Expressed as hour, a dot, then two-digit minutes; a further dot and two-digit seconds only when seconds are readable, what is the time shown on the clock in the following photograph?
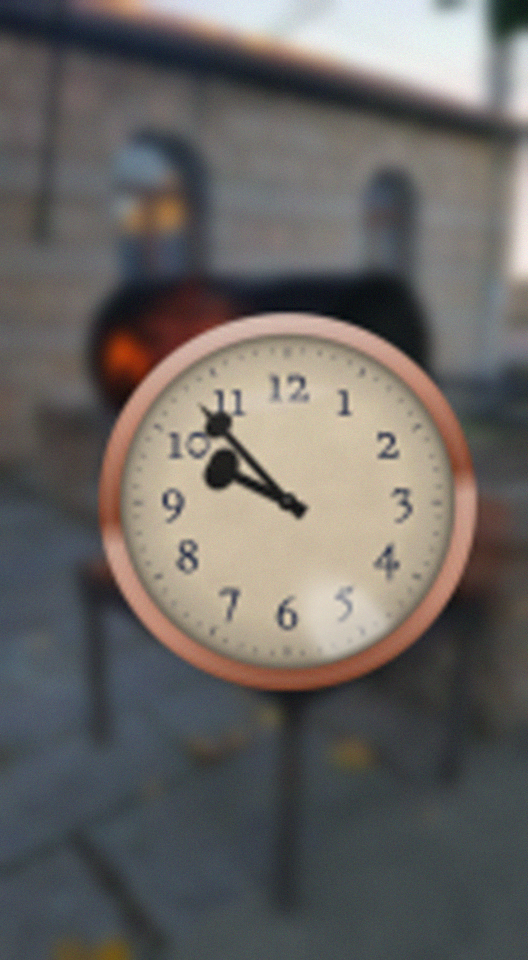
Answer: 9.53
